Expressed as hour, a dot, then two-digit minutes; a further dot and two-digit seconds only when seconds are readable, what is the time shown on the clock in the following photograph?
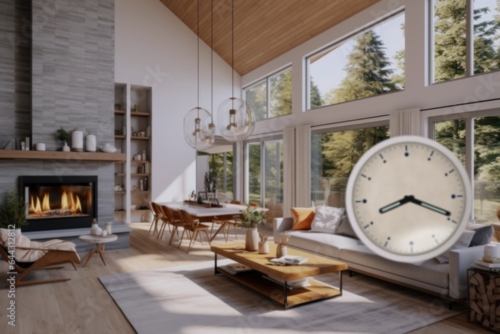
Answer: 8.19
